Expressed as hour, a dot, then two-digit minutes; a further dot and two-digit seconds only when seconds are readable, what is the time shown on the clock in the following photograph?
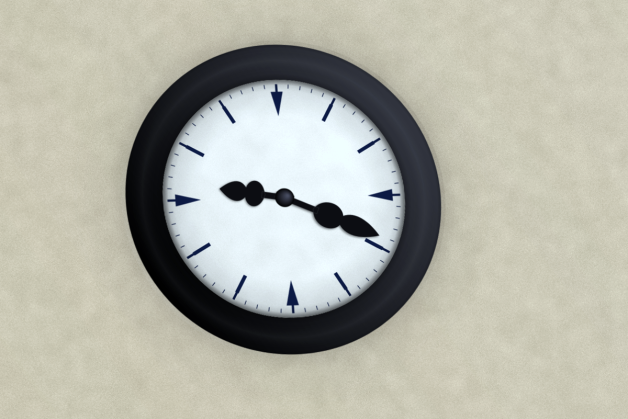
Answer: 9.19
